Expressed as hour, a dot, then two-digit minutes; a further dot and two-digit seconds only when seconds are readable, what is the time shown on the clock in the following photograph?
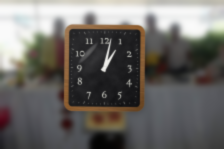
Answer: 1.02
